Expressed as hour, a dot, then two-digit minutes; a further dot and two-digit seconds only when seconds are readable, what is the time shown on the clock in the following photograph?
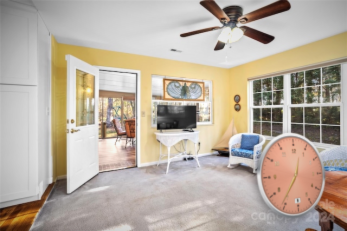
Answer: 12.36
